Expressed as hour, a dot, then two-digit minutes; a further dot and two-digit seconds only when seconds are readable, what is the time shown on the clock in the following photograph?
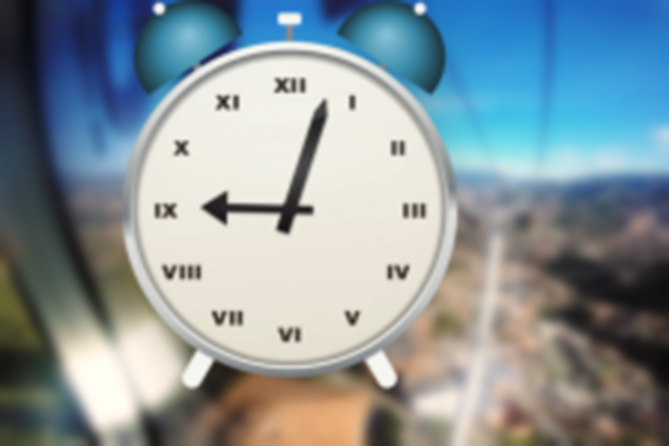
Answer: 9.03
